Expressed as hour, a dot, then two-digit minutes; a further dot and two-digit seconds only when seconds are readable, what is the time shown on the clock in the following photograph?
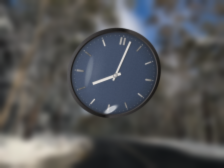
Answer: 8.02
